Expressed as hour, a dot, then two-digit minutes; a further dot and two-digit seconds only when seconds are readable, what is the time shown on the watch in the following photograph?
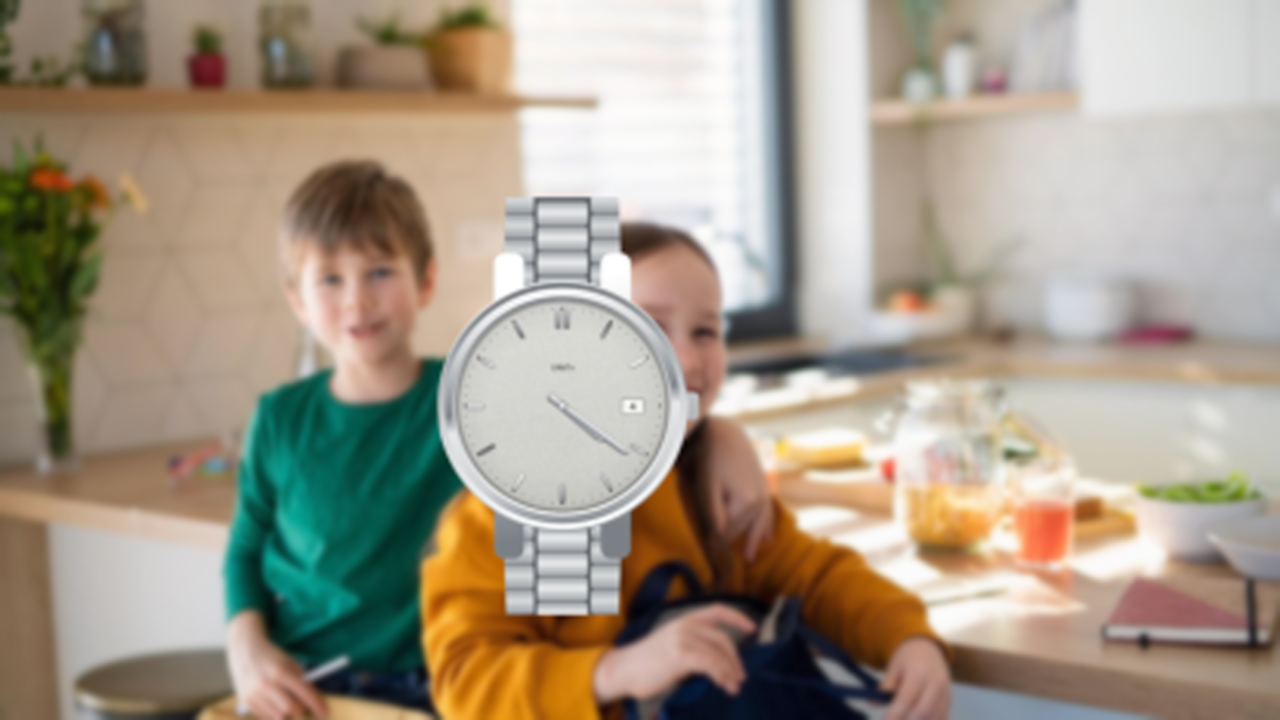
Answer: 4.21
